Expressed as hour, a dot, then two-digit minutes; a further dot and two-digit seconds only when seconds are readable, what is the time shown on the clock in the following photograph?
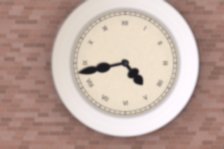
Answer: 4.43
